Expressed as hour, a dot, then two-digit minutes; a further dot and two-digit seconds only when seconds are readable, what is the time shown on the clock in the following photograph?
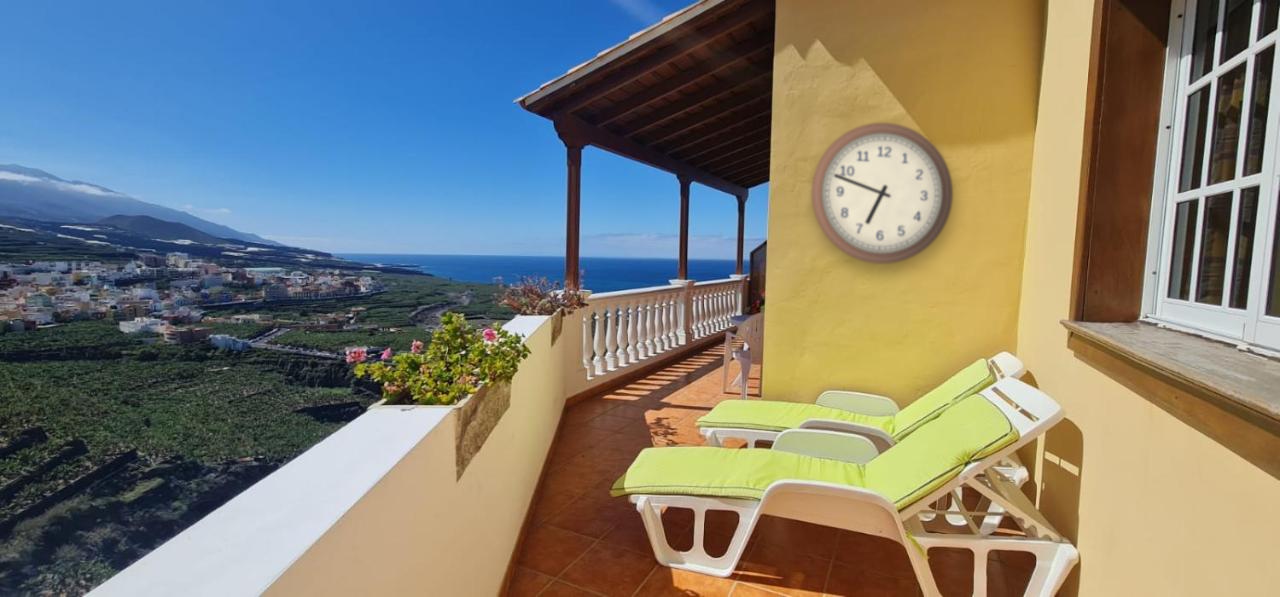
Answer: 6.48
